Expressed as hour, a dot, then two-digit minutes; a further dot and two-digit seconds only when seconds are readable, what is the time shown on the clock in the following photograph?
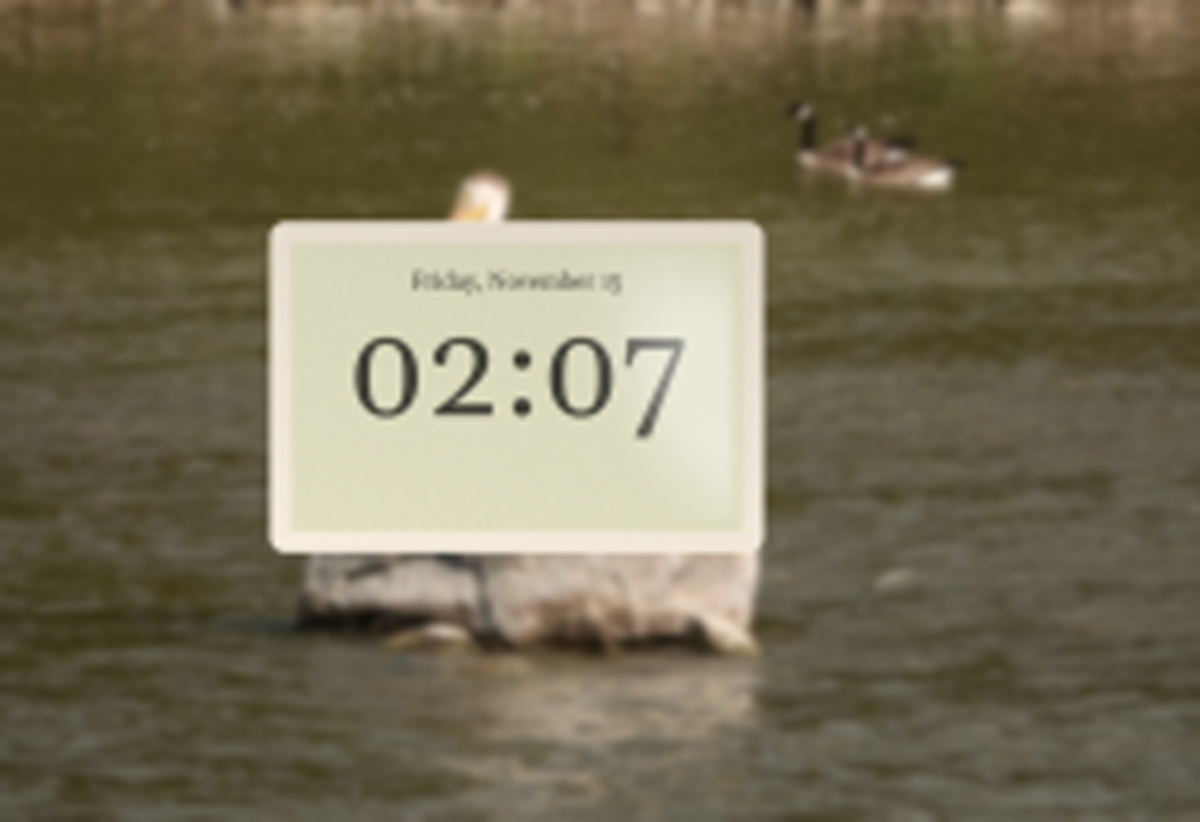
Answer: 2.07
